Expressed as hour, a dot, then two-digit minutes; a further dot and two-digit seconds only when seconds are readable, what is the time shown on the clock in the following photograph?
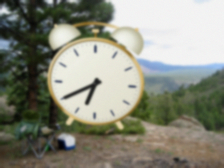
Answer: 6.40
